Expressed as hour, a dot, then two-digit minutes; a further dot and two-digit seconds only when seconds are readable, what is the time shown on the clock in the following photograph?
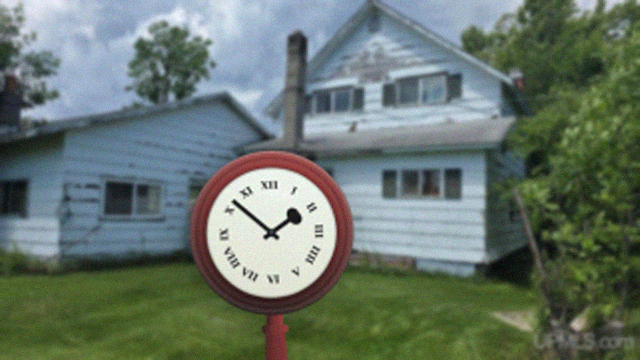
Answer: 1.52
